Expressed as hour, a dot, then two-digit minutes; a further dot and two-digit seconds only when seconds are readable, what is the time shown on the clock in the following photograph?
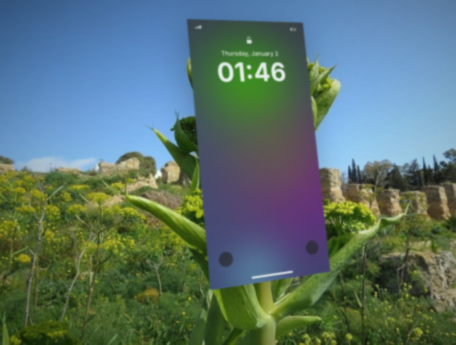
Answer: 1.46
